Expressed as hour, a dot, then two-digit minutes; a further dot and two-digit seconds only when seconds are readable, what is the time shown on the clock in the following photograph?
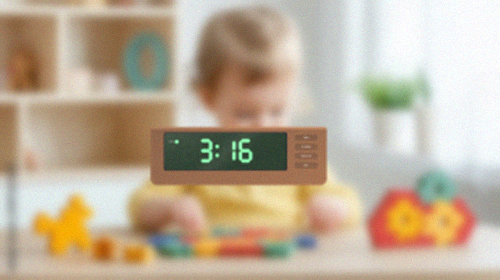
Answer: 3.16
